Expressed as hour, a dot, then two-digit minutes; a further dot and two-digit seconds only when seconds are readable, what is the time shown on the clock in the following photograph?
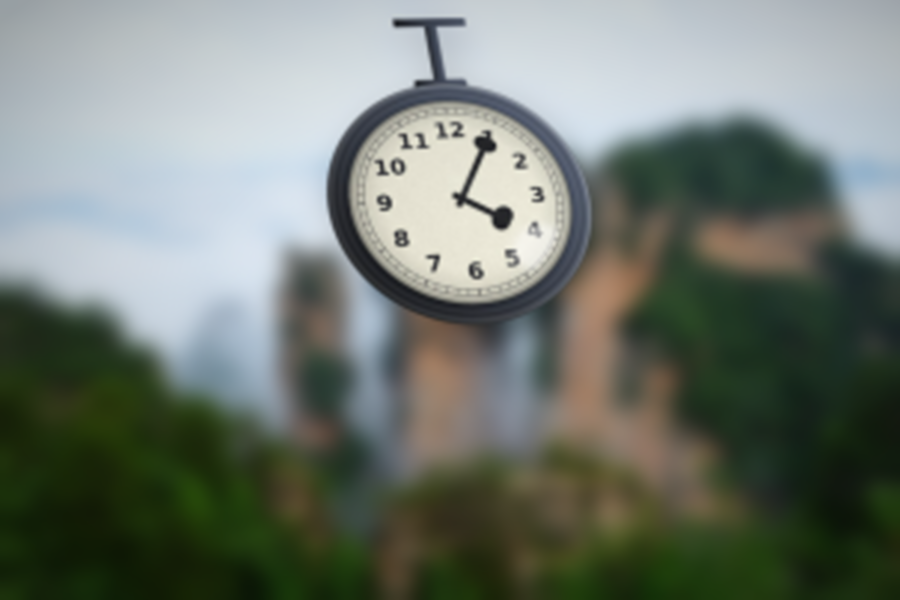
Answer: 4.05
